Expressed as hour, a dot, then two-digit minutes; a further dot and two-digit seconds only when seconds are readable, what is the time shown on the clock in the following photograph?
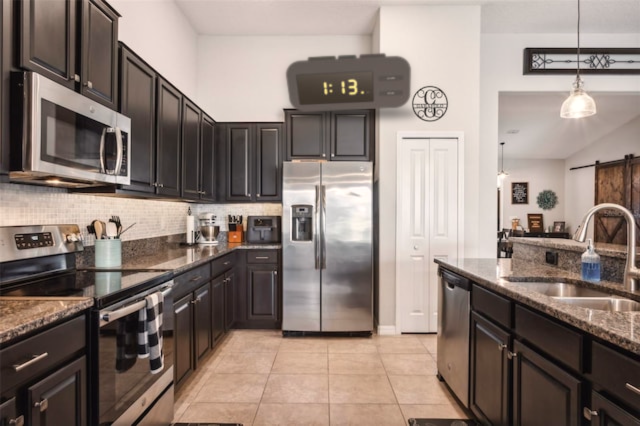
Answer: 1.13
